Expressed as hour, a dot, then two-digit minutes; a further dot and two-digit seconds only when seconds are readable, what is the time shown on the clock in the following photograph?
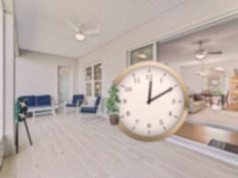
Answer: 12.10
